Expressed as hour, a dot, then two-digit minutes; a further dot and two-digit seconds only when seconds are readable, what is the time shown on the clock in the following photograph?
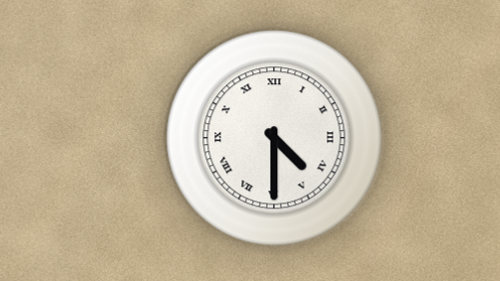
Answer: 4.30
